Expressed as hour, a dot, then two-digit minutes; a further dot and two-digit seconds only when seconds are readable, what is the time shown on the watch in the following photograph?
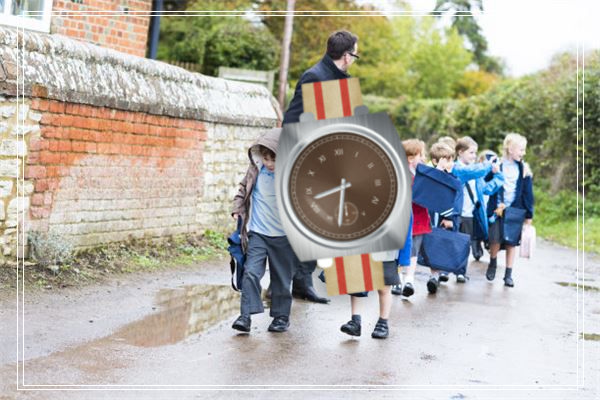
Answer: 8.32
